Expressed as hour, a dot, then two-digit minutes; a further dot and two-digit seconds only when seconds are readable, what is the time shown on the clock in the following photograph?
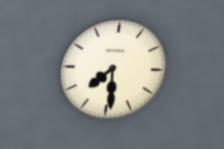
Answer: 7.29
